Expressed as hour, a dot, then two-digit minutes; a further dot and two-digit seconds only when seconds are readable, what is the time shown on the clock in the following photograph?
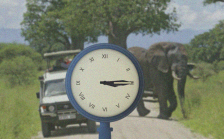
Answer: 3.15
